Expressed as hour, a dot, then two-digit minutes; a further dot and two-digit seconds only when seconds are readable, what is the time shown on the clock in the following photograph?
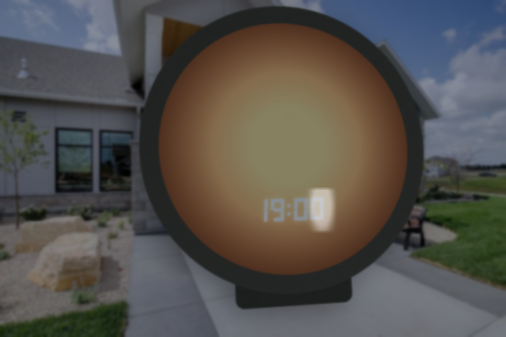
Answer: 19.00
